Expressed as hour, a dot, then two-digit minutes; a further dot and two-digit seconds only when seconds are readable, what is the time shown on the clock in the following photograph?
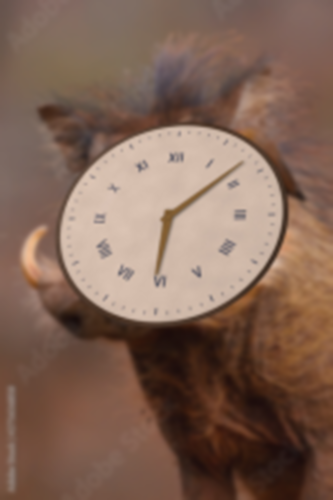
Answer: 6.08
